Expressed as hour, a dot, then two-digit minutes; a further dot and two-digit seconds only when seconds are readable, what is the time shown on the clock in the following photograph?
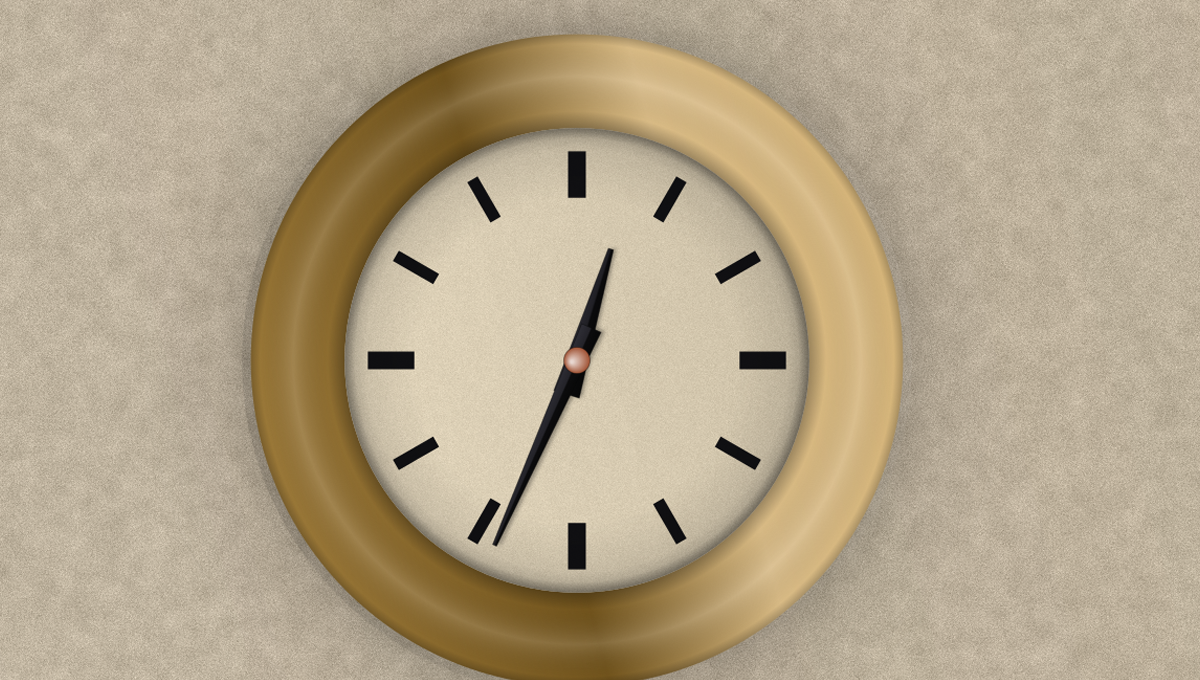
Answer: 12.34
